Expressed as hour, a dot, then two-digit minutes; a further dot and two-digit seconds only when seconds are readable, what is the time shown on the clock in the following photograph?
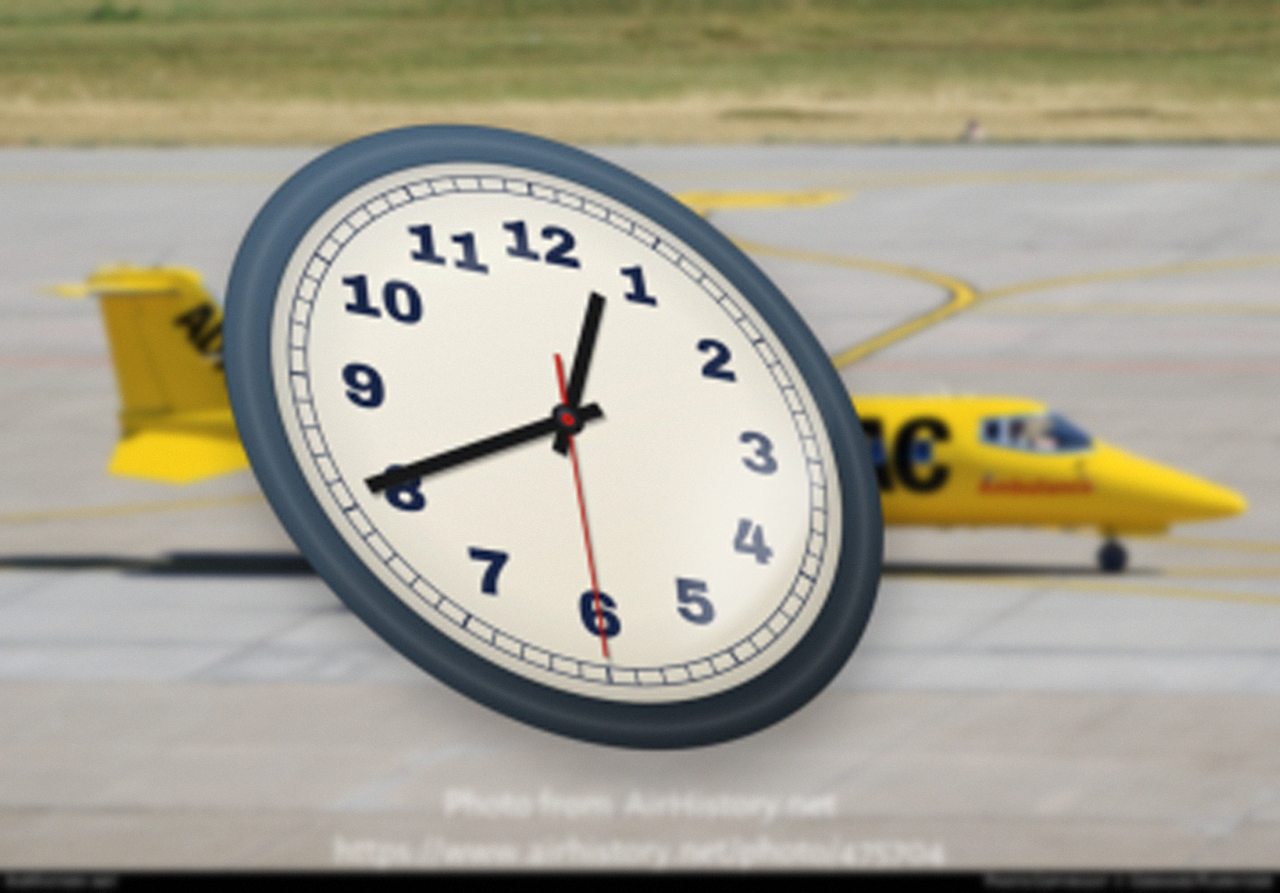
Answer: 12.40.30
